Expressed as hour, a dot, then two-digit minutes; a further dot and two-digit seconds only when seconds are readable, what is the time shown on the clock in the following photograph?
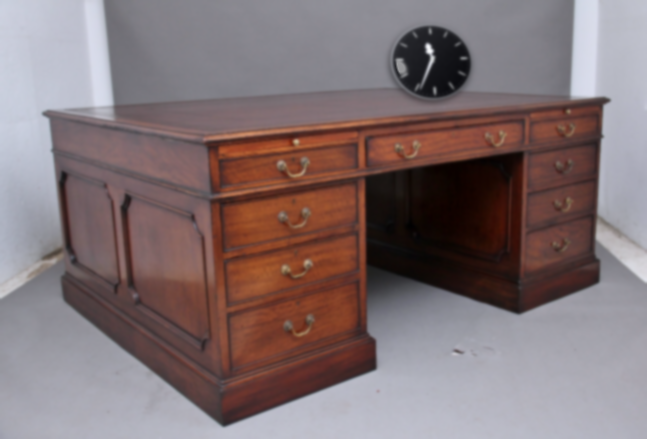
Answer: 11.34
